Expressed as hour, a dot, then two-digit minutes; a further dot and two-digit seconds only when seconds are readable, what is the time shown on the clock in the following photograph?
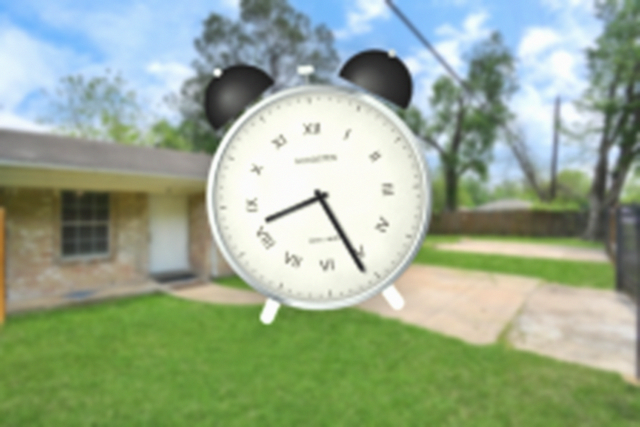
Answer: 8.26
